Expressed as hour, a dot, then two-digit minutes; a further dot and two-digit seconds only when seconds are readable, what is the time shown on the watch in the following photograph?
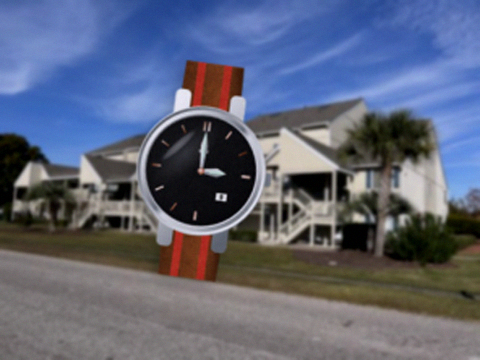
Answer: 3.00
